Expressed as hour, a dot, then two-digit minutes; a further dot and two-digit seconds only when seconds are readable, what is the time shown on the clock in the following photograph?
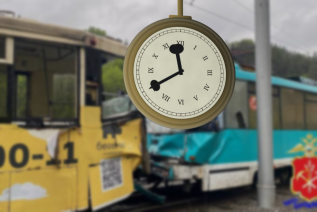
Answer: 11.40
